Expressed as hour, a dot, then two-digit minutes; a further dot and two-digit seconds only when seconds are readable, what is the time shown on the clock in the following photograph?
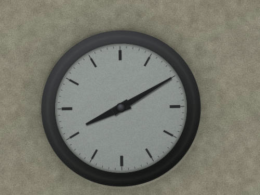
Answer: 8.10
